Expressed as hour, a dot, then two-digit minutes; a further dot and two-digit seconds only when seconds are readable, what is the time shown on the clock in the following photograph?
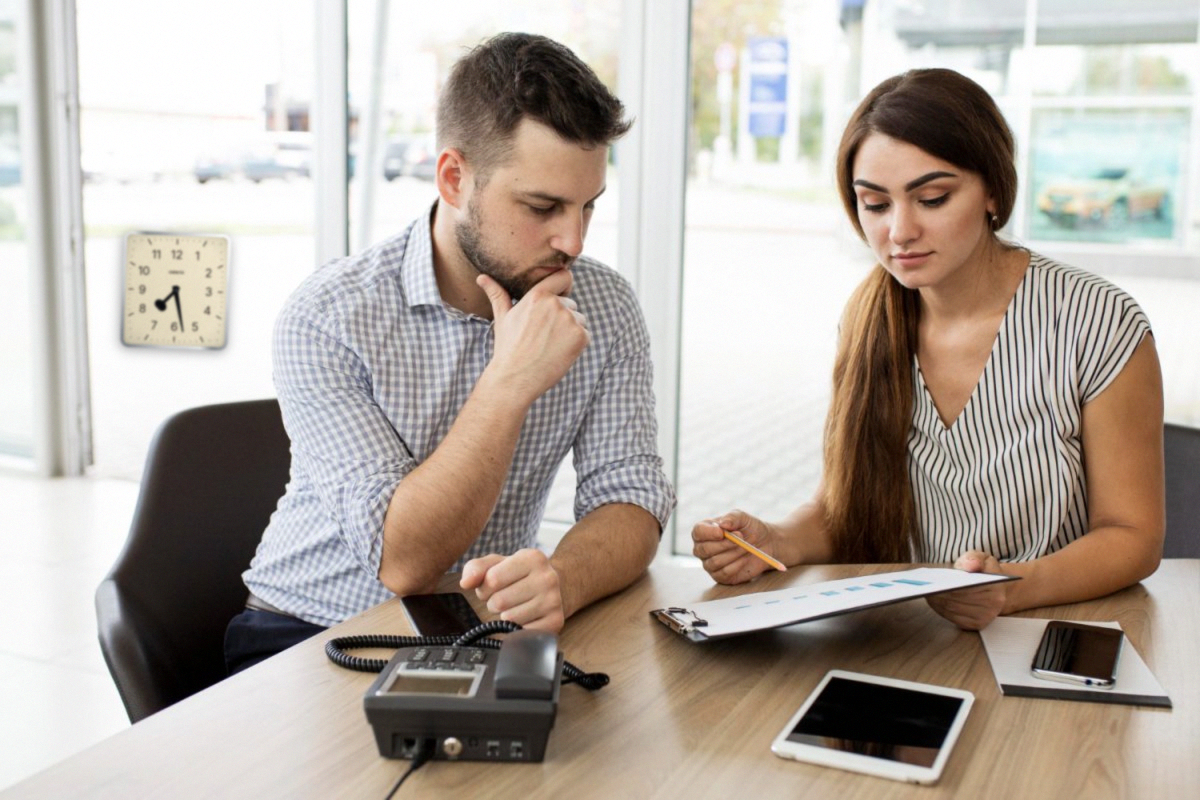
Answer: 7.28
